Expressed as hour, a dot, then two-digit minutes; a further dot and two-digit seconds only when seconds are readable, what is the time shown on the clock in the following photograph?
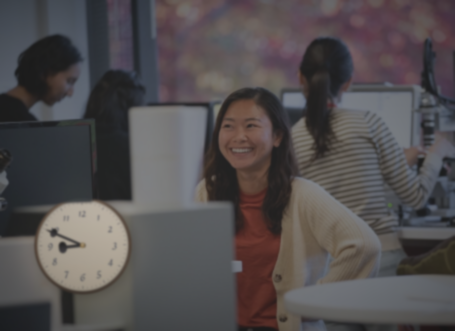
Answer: 8.49
